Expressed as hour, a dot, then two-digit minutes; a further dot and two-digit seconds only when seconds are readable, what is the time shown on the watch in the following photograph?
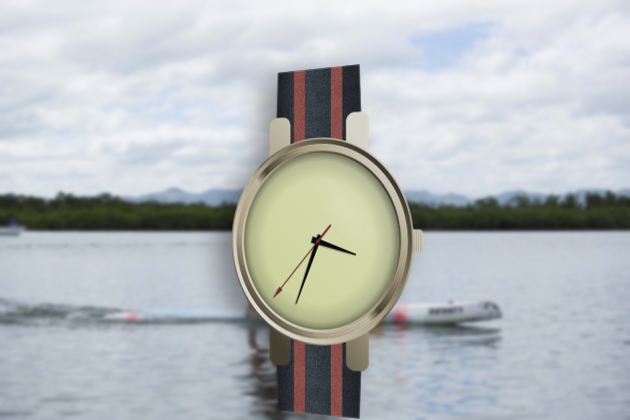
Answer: 3.33.37
